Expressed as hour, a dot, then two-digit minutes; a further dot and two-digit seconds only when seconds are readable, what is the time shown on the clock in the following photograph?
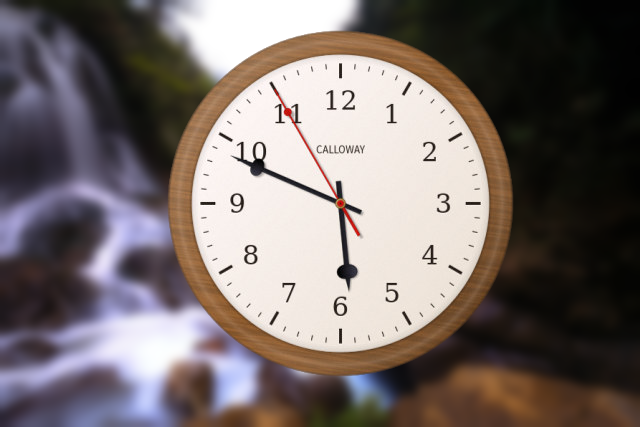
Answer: 5.48.55
